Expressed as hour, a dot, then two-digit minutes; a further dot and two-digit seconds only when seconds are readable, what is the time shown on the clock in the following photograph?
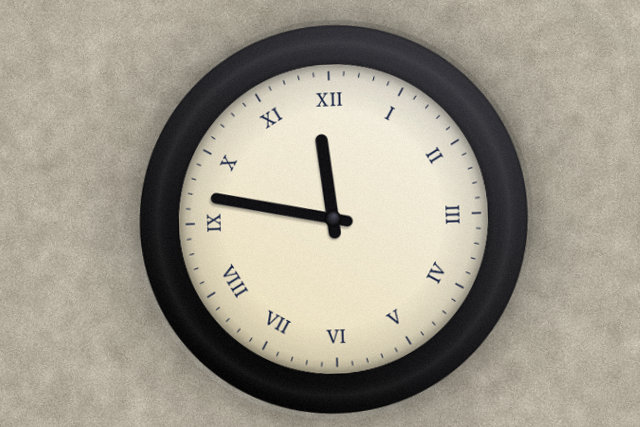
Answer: 11.47
